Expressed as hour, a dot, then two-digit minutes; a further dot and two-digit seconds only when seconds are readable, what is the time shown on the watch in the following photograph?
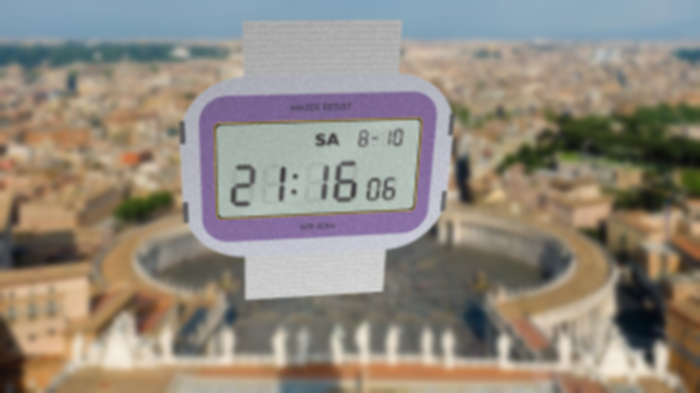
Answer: 21.16.06
